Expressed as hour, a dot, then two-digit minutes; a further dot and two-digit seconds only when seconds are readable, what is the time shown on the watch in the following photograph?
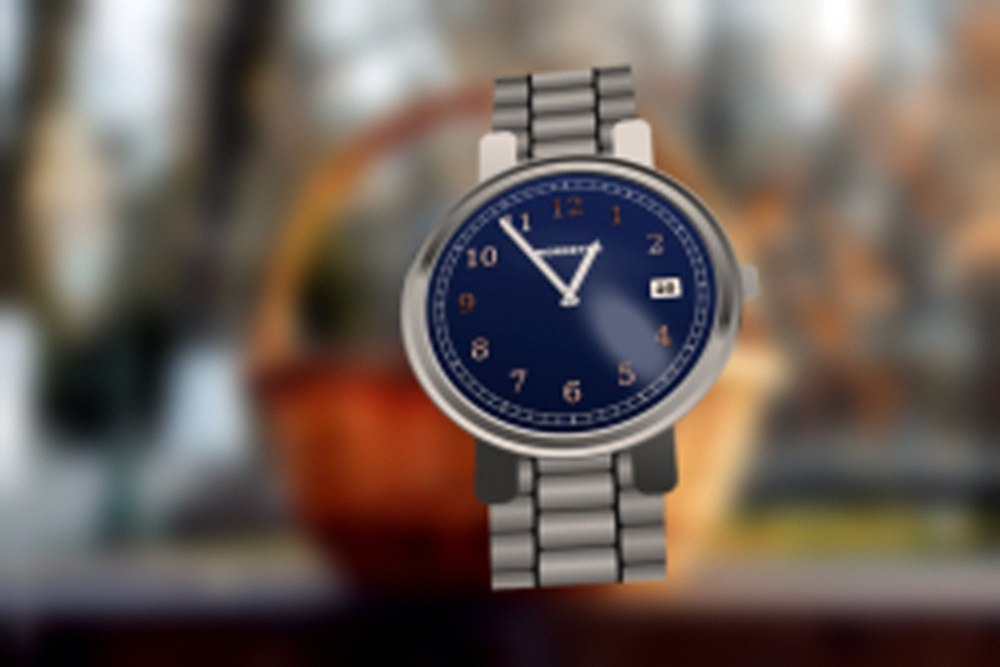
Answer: 12.54
